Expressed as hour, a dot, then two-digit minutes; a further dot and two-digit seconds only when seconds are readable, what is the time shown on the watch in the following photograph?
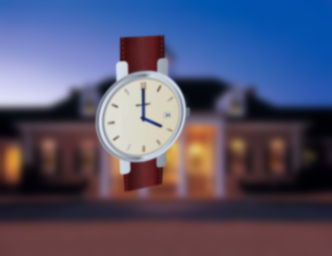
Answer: 4.00
